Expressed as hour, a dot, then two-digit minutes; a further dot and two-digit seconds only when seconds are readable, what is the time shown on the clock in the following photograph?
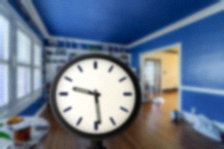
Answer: 9.29
